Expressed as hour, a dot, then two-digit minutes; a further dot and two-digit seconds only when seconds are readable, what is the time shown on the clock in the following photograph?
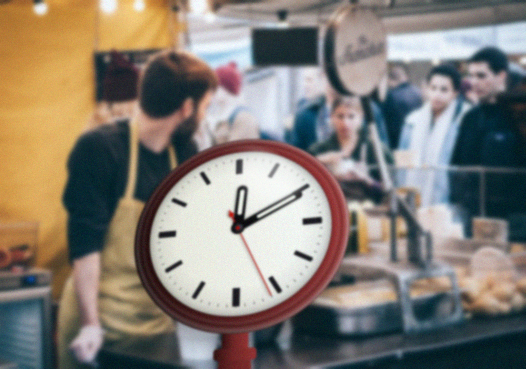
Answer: 12.10.26
